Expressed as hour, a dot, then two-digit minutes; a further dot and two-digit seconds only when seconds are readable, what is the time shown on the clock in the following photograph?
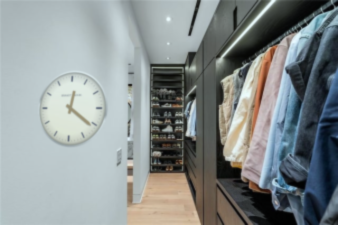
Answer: 12.21
